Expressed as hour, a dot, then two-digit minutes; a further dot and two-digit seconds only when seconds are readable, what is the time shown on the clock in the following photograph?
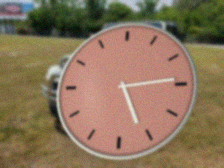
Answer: 5.14
